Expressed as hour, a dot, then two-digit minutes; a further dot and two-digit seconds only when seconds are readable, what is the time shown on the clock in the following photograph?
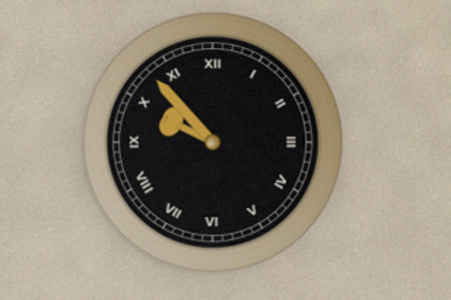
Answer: 9.53
